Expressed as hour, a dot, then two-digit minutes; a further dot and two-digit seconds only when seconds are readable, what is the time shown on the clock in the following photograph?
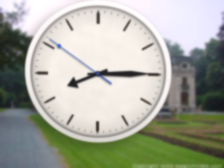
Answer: 8.14.51
